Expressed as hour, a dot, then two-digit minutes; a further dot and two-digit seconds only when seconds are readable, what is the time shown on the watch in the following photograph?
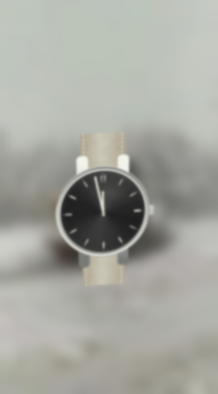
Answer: 11.58
